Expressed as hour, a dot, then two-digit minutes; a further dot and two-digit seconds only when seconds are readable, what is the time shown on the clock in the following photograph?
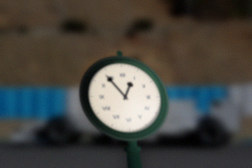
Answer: 12.54
